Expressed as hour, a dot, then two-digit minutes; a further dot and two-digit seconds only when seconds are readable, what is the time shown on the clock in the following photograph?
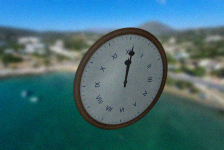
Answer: 12.01
